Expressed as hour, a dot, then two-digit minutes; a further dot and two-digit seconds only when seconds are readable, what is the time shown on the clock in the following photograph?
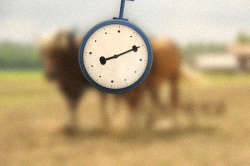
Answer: 8.10
